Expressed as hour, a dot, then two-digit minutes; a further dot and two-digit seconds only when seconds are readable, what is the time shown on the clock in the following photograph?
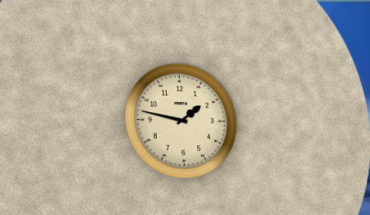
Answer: 1.47
